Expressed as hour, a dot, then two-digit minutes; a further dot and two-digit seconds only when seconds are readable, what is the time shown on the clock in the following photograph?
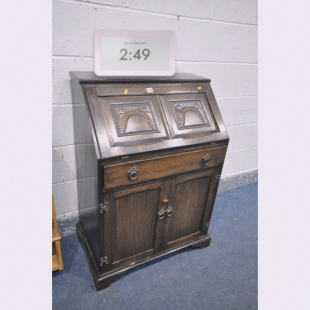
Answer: 2.49
